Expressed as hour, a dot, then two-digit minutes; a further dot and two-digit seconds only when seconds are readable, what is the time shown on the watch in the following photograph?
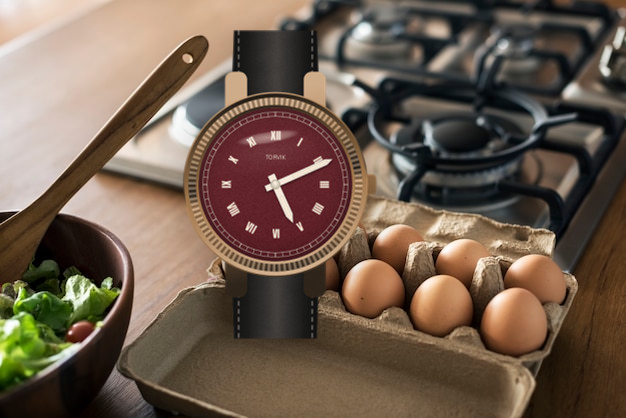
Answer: 5.11
